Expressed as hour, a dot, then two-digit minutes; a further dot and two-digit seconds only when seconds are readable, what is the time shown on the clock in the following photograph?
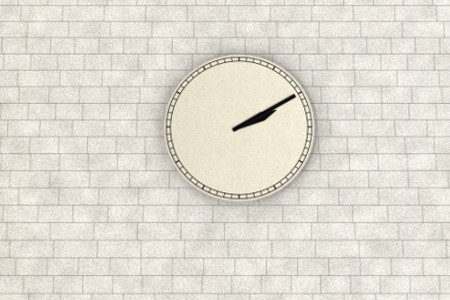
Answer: 2.10
